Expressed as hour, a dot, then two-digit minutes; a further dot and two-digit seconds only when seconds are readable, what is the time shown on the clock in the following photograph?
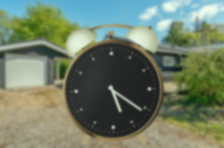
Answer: 5.21
